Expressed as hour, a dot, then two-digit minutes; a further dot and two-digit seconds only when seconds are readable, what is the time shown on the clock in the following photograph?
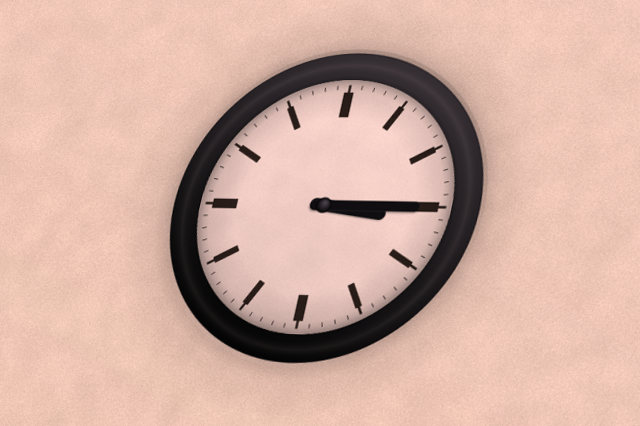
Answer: 3.15
